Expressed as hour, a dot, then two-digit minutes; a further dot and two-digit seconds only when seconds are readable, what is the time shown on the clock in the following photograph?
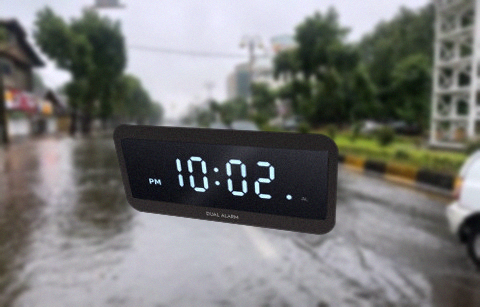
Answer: 10.02
